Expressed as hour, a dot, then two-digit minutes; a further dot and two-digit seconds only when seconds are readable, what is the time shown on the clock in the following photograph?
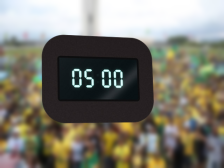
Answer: 5.00
